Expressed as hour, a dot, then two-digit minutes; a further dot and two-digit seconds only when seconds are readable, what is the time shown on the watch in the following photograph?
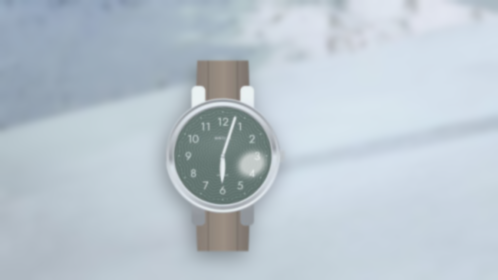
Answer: 6.03
